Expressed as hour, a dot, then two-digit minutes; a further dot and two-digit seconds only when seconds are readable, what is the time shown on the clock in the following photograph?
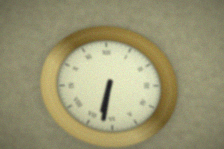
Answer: 6.32
